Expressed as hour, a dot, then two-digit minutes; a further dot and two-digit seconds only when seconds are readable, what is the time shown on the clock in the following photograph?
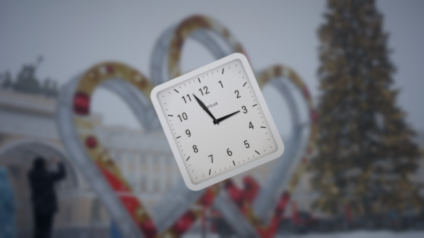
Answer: 2.57
